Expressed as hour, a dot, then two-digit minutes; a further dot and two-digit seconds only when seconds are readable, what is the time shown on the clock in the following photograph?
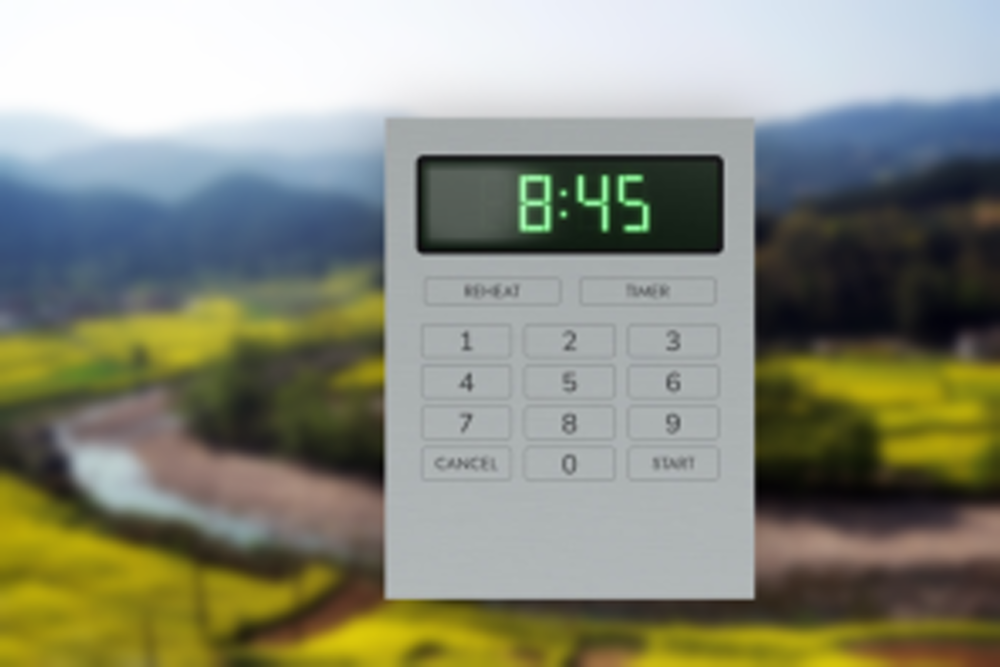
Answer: 8.45
